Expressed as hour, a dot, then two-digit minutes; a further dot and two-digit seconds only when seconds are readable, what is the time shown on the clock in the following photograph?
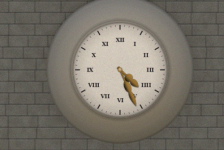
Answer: 4.26
